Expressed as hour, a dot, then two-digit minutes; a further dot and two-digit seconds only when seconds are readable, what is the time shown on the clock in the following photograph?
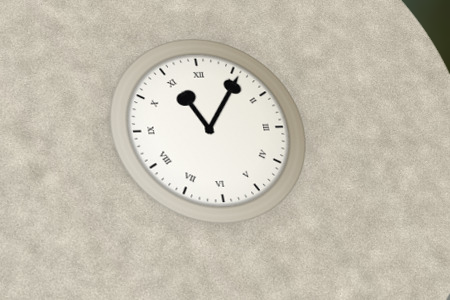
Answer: 11.06
